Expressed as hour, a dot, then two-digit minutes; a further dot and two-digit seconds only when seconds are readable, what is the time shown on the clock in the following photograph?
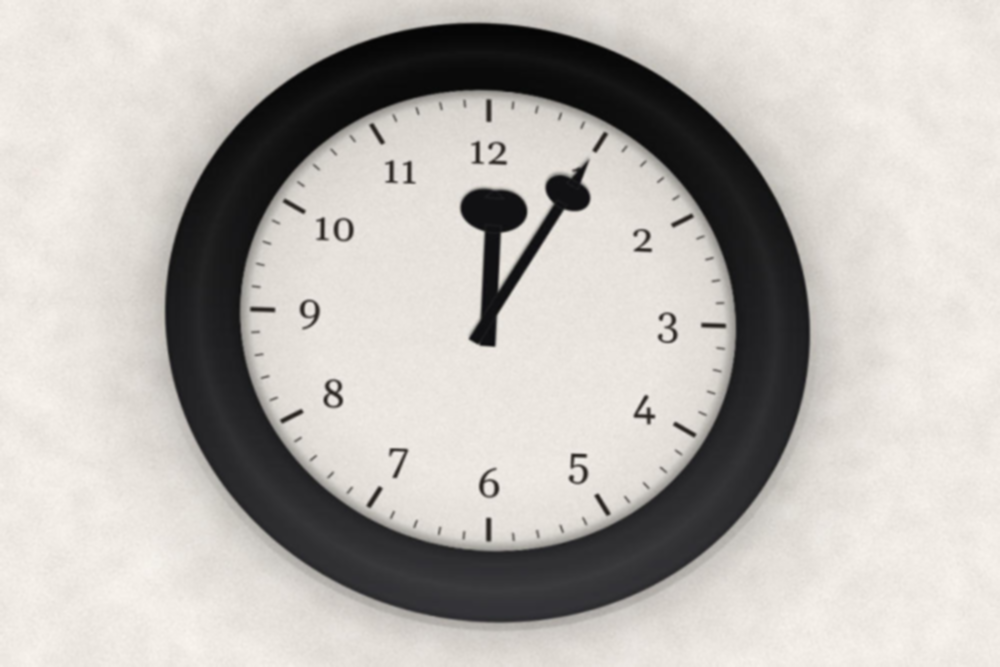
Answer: 12.05
